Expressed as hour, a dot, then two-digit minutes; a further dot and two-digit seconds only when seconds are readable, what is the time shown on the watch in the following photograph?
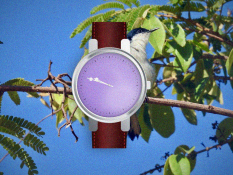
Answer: 9.48
